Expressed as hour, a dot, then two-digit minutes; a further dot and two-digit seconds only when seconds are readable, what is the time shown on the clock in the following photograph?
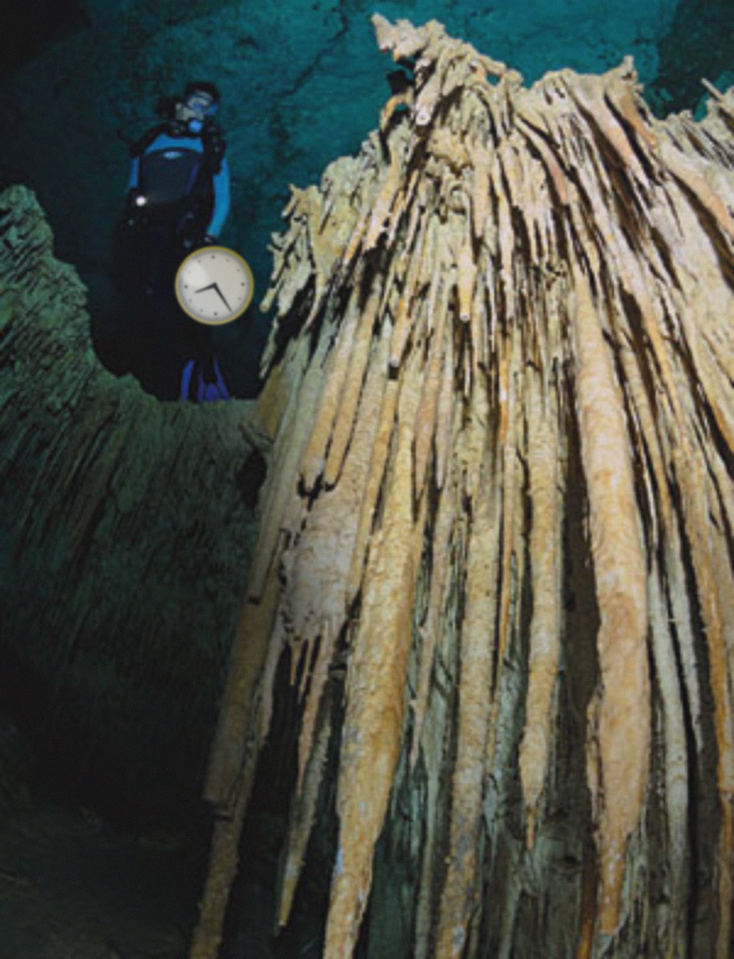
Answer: 8.25
